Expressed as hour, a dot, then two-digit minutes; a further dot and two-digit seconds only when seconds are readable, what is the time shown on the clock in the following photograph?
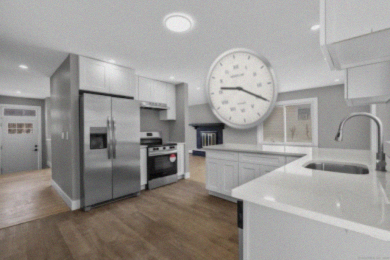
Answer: 9.20
